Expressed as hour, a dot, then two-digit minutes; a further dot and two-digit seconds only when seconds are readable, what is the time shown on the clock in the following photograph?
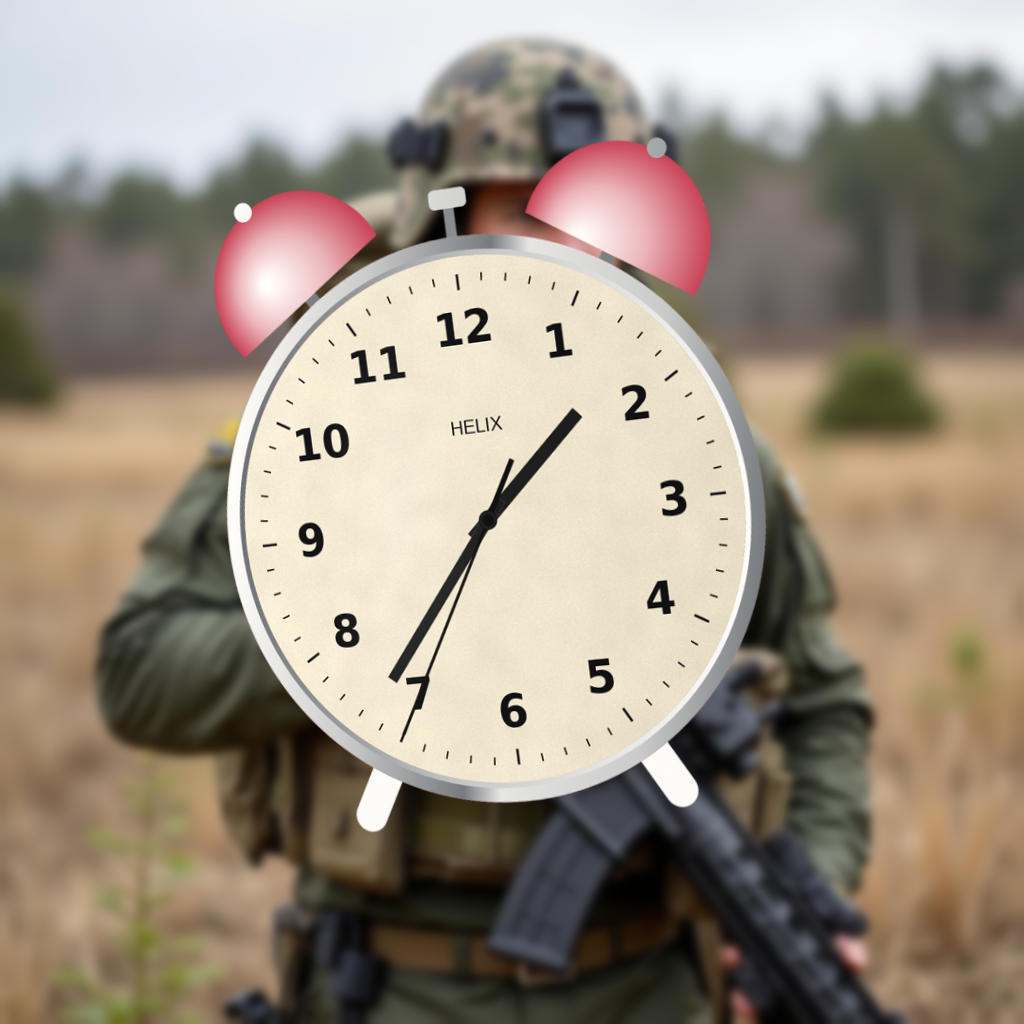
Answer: 1.36.35
